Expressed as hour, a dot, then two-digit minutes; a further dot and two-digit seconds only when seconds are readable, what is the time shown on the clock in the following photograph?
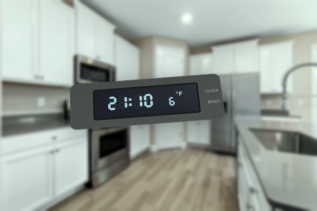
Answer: 21.10
